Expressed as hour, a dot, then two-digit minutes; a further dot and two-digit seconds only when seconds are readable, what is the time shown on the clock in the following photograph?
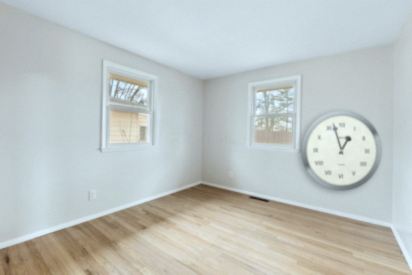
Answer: 12.57
